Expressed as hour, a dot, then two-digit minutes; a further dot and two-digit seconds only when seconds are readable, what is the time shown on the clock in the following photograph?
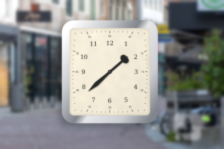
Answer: 1.38
